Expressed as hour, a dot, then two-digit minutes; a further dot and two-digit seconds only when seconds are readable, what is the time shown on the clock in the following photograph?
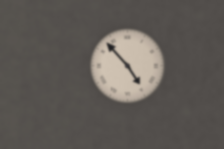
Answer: 4.53
